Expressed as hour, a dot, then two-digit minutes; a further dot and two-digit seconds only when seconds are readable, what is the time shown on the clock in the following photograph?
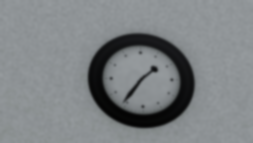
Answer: 1.36
